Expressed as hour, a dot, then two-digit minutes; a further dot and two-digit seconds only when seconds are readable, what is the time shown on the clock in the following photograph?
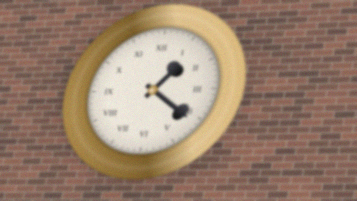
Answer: 1.21
